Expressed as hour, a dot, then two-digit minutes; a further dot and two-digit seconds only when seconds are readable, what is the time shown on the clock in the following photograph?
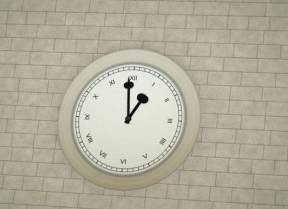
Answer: 12.59
